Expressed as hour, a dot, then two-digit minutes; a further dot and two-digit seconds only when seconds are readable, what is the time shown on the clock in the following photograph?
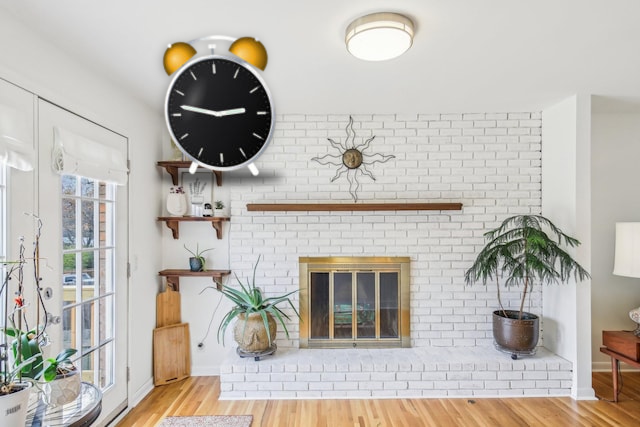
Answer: 2.47
